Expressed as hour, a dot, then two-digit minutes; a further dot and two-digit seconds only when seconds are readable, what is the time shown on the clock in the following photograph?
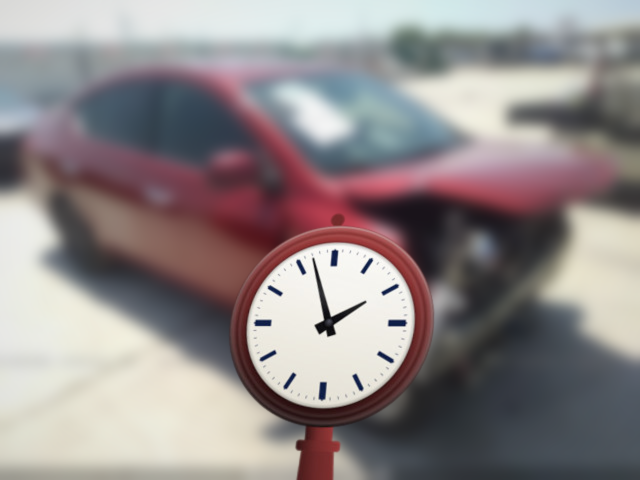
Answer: 1.57
